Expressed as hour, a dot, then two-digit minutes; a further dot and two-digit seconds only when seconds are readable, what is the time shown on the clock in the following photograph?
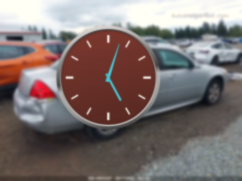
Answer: 5.03
